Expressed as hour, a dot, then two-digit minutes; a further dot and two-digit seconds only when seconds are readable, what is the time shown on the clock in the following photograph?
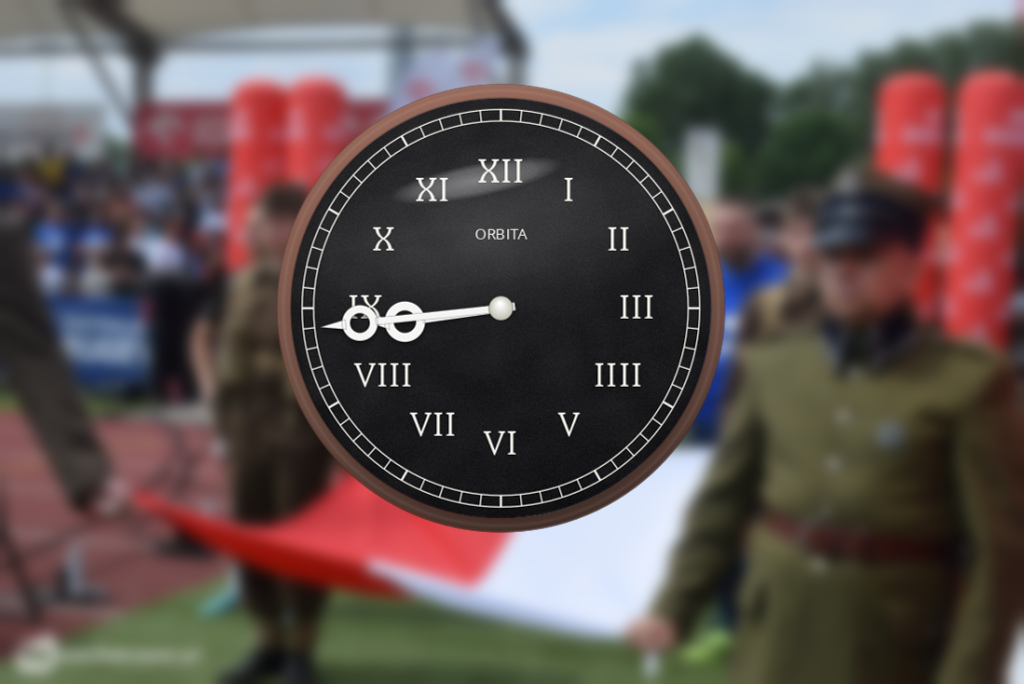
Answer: 8.44
